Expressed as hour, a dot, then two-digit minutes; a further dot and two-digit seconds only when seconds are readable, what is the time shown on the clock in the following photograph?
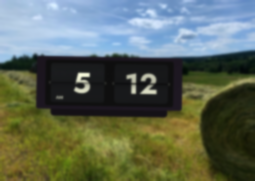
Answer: 5.12
